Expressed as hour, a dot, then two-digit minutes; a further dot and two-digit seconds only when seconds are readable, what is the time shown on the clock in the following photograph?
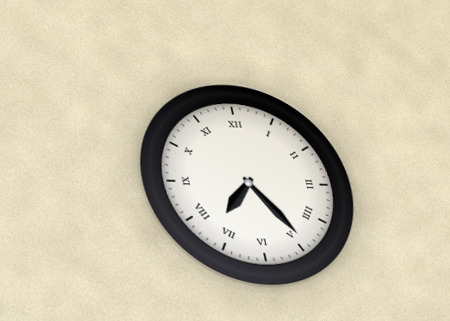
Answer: 7.24
